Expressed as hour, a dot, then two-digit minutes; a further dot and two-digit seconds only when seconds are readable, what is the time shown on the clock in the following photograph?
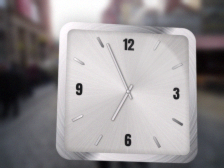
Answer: 6.56
